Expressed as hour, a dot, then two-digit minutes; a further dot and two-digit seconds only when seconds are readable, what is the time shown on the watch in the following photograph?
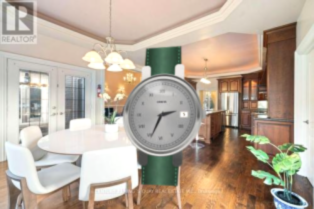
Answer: 2.34
